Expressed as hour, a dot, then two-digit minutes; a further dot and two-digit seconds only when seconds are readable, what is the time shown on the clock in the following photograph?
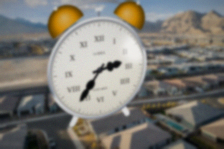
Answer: 2.36
